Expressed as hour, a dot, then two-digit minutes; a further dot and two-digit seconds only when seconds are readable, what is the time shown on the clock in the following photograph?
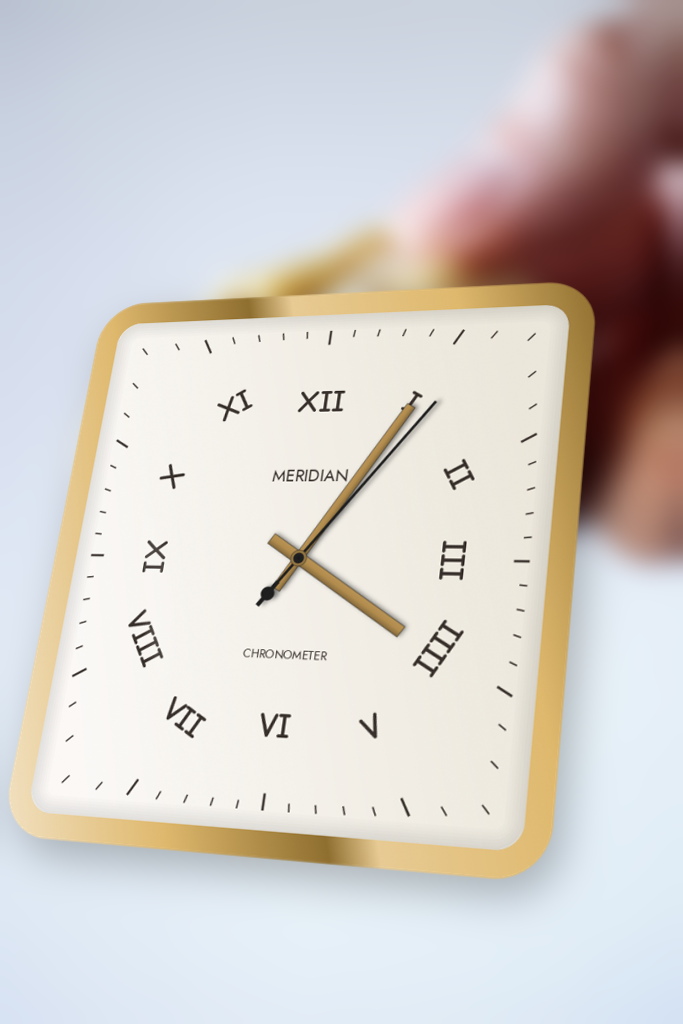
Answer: 4.05.06
